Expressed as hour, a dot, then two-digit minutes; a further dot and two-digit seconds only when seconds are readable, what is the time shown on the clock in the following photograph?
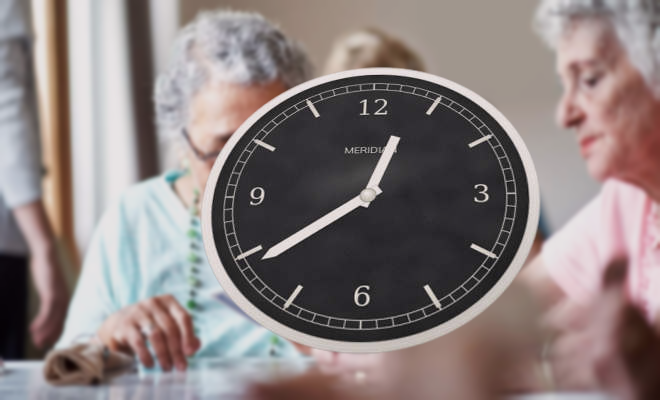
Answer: 12.39
